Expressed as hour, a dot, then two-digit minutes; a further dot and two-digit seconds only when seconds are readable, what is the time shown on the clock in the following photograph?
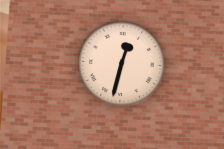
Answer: 12.32
